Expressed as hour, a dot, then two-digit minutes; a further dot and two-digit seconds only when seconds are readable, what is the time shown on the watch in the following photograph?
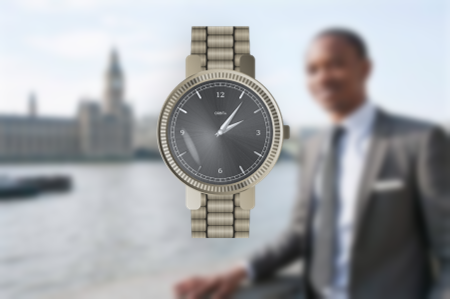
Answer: 2.06
